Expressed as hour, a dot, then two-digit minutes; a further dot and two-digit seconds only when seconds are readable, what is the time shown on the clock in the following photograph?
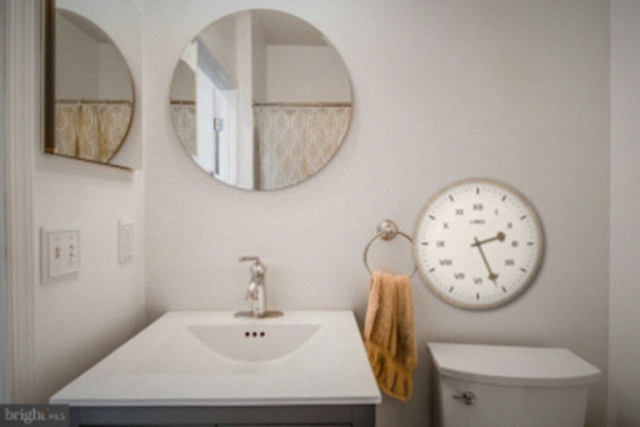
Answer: 2.26
